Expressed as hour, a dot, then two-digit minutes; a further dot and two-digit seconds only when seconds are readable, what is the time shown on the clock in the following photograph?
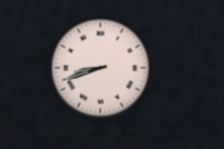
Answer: 8.42
